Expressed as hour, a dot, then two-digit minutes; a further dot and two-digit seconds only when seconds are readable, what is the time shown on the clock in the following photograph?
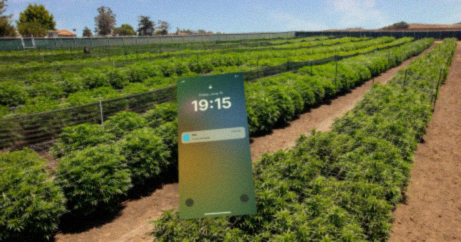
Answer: 19.15
